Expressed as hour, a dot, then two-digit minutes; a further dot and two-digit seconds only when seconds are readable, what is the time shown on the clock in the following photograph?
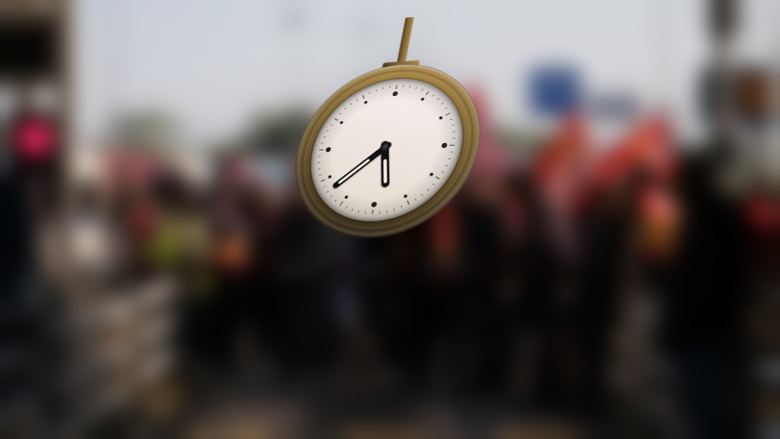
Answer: 5.38
